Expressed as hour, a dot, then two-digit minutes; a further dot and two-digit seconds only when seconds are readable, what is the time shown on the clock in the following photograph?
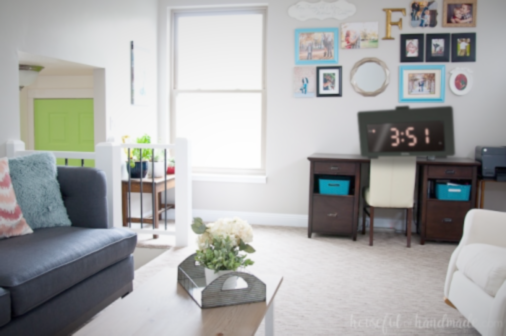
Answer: 3.51
